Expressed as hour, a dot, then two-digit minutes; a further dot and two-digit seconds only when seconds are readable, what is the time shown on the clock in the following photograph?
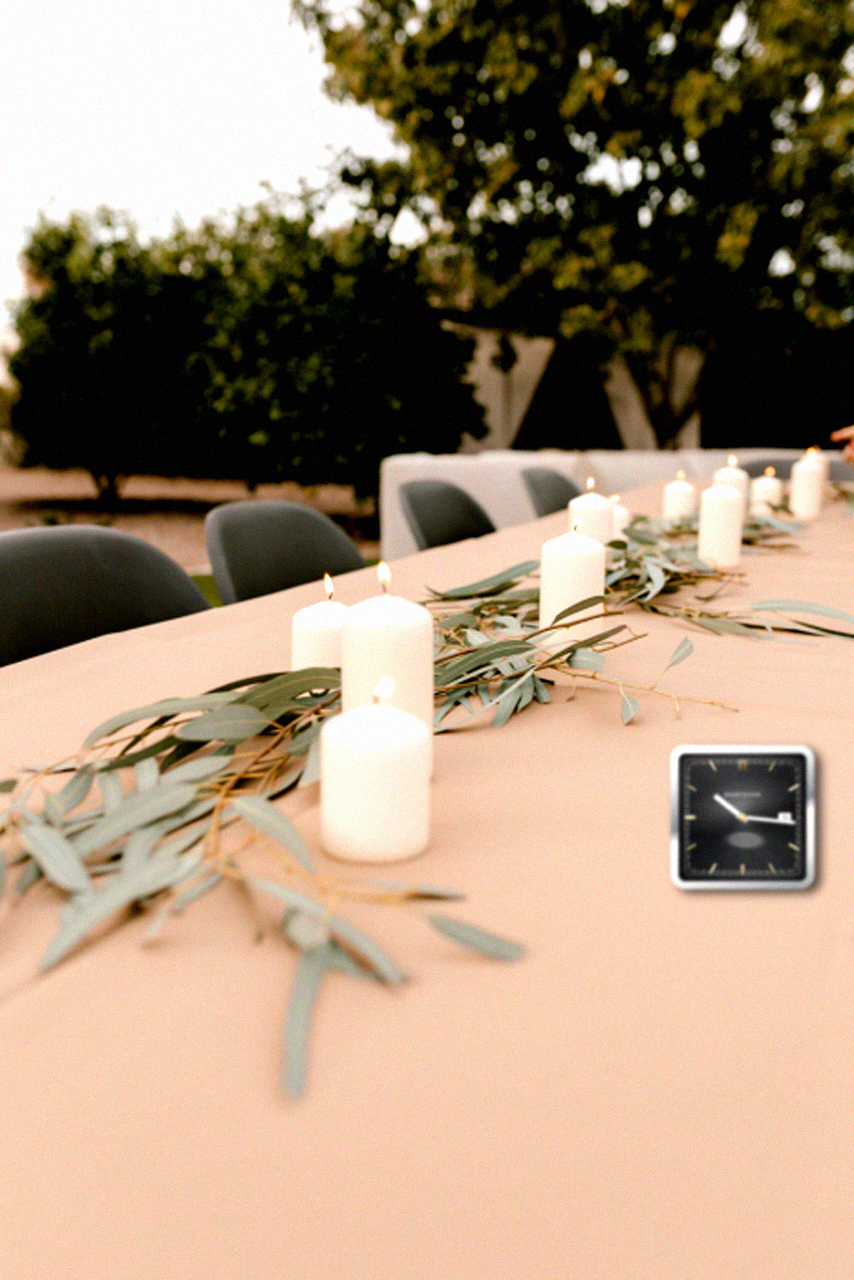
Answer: 10.16
